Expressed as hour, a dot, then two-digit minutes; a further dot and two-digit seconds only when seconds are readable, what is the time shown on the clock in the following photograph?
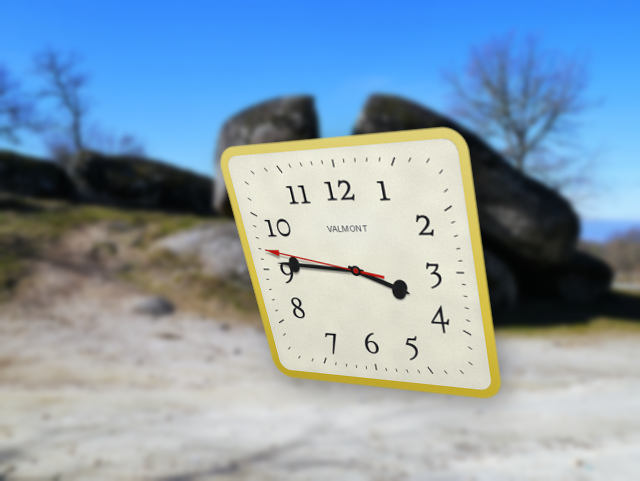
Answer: 3.45.47
